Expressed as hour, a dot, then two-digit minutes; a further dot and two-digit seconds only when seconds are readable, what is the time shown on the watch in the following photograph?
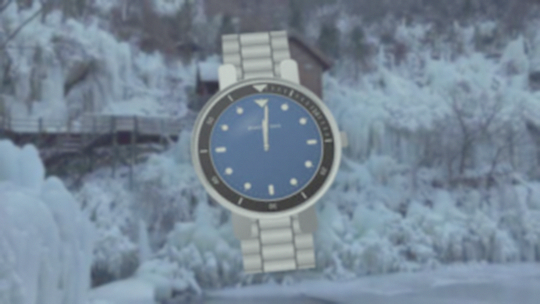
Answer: 12.01
